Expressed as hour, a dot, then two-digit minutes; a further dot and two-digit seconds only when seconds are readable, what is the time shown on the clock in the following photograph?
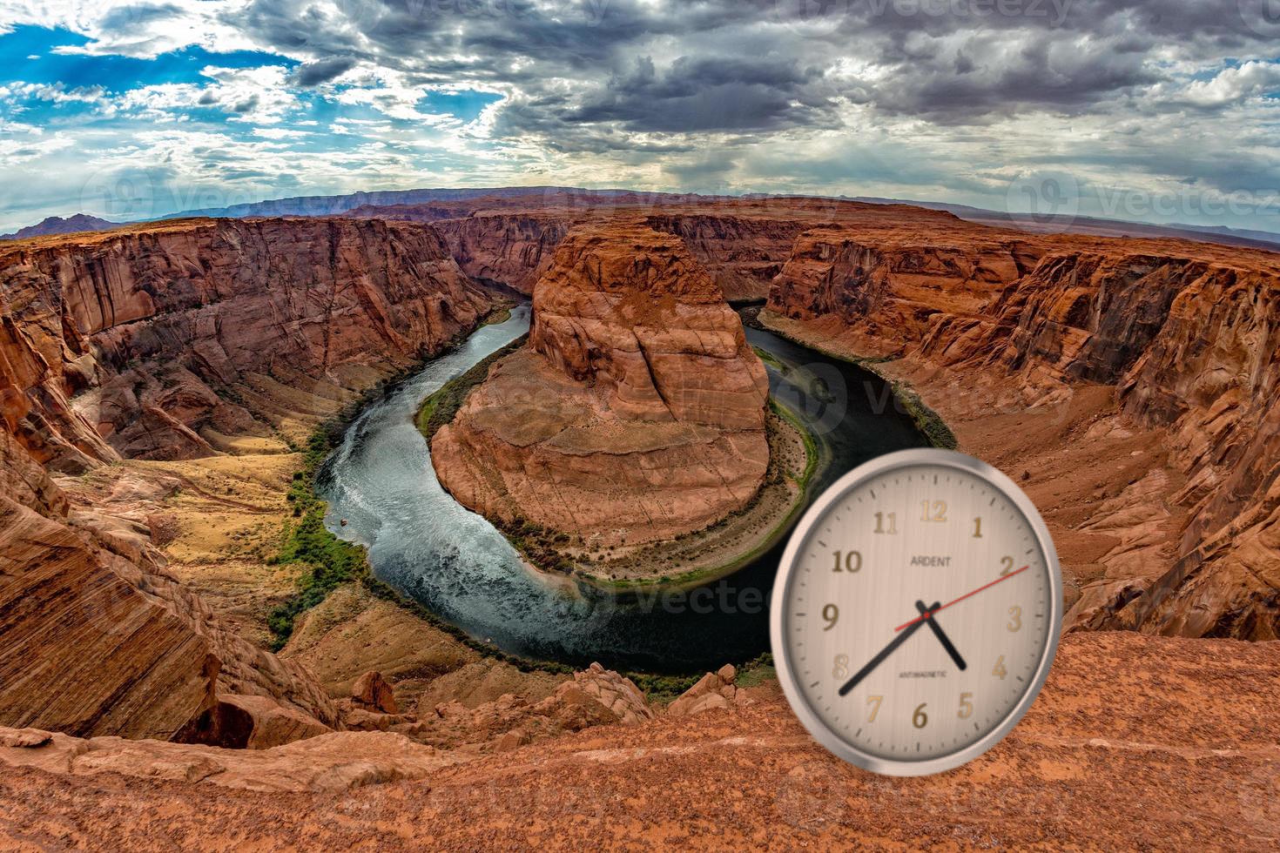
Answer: 4.38.11
